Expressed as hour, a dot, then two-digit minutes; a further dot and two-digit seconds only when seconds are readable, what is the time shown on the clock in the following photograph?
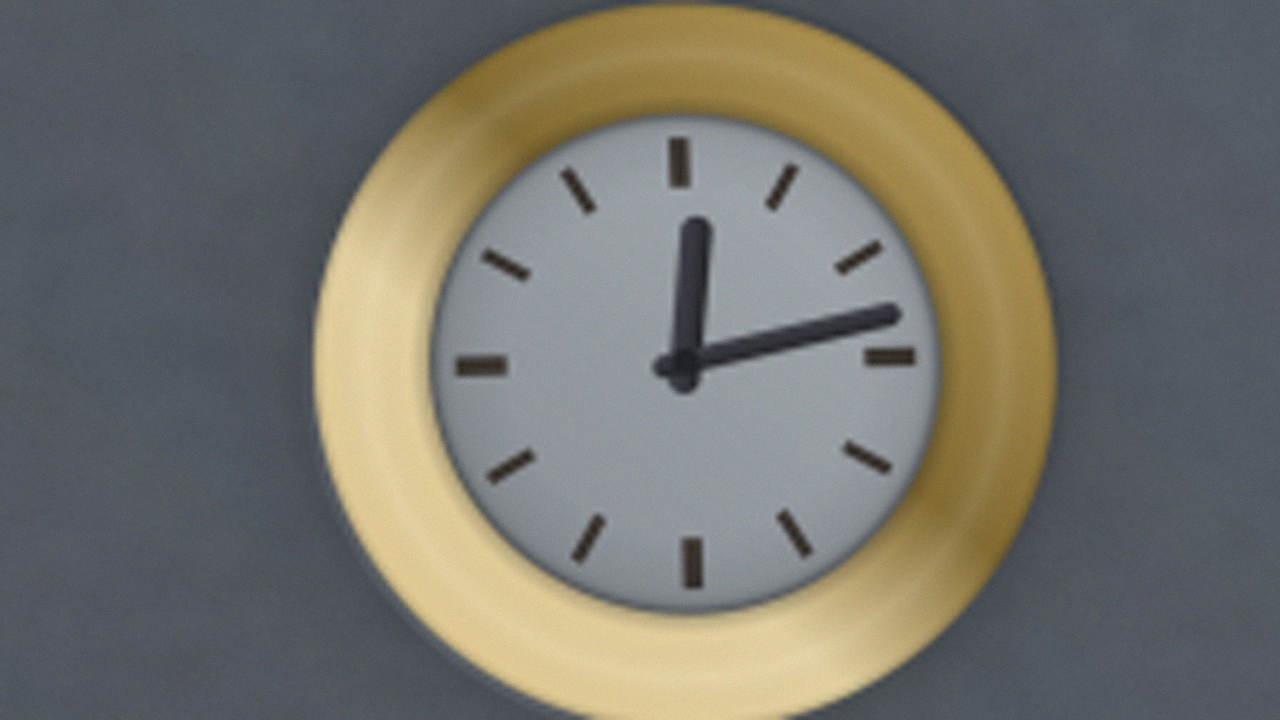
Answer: 12.13
